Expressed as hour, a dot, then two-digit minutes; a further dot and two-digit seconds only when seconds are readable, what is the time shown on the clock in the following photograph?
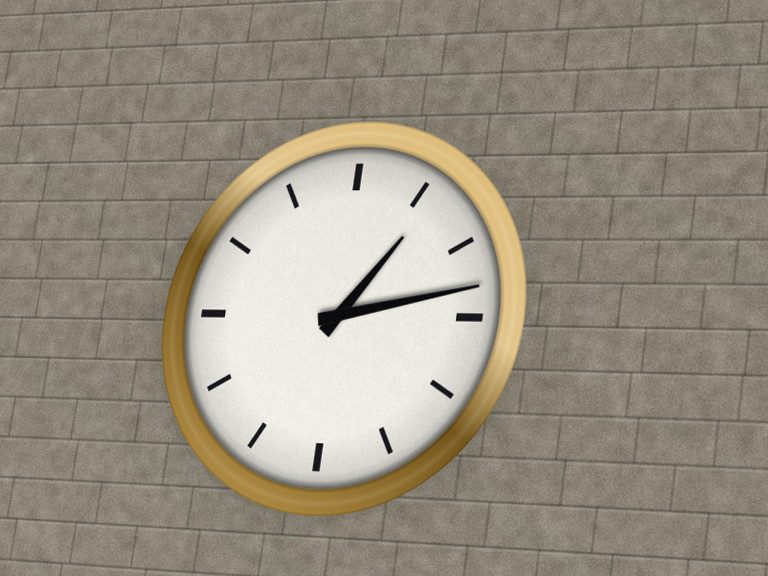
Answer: 1.13
